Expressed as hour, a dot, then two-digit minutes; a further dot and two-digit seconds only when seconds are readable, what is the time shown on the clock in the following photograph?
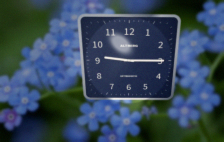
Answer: 9.15
